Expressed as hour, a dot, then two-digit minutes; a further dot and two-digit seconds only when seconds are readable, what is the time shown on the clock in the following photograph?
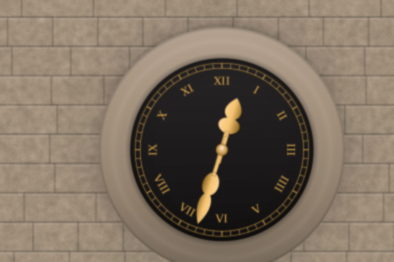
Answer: 12.33
